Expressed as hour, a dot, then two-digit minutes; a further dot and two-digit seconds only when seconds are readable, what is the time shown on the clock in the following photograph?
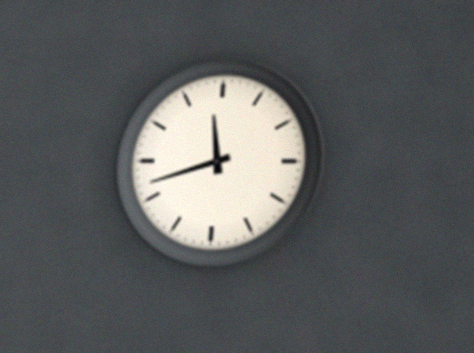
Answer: 11.42
